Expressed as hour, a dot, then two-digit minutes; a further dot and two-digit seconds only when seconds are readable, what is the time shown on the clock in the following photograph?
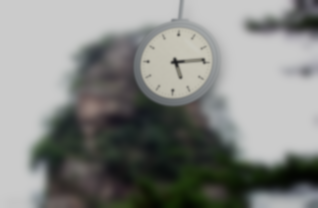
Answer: 5.14
